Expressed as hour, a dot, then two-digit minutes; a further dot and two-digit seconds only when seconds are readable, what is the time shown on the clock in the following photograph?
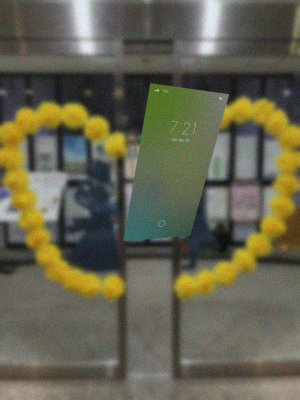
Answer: 7.21
